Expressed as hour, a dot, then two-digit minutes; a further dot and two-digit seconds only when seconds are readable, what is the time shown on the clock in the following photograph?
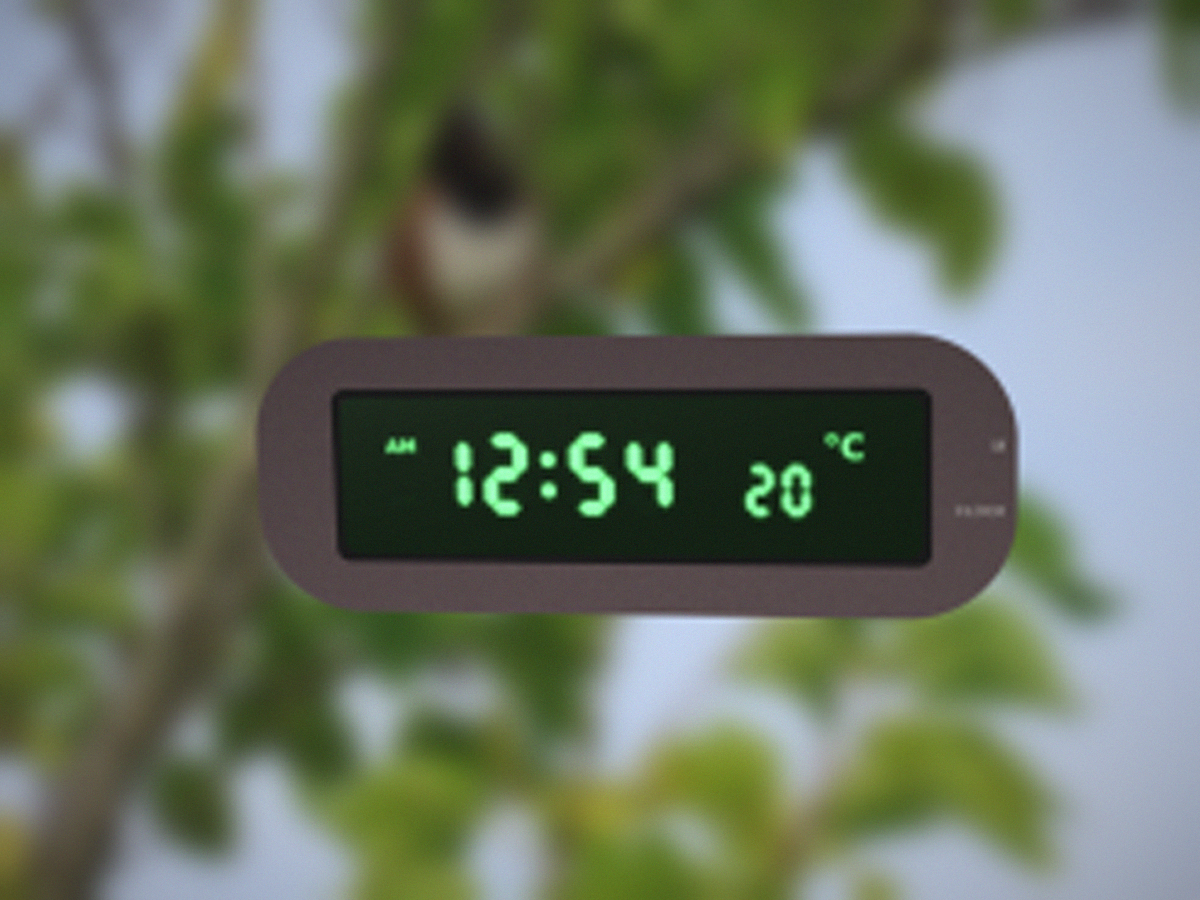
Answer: 12.54
